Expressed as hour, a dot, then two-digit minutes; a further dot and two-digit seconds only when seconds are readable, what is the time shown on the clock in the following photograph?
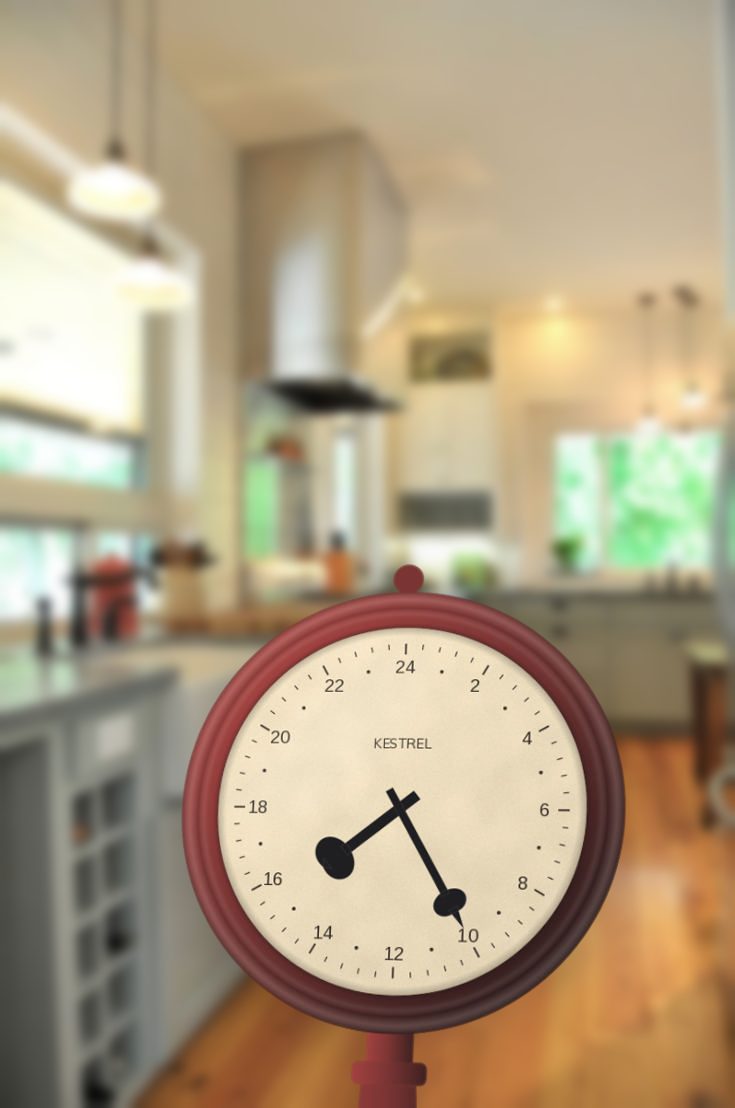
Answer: 15.25
